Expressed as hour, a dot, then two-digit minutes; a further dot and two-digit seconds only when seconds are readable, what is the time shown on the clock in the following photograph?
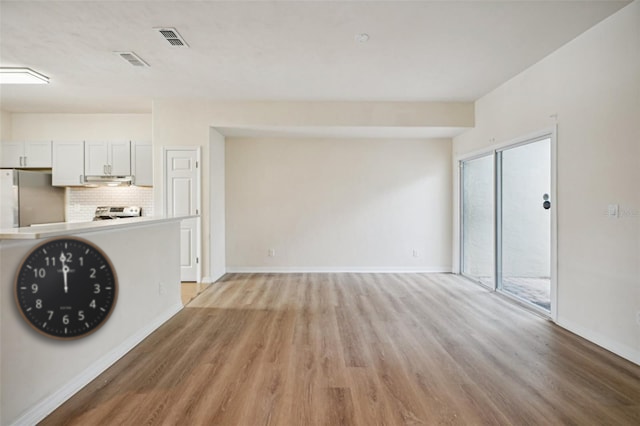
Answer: 11.59
